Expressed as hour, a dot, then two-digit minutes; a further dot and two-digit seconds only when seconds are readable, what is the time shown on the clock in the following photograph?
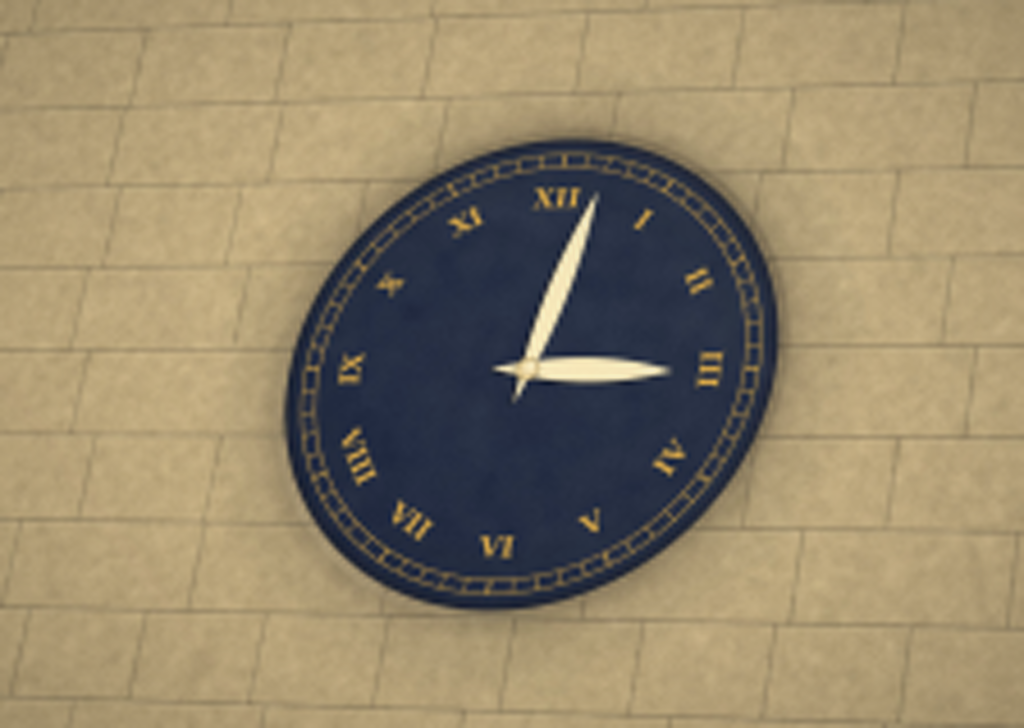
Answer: 3.02
